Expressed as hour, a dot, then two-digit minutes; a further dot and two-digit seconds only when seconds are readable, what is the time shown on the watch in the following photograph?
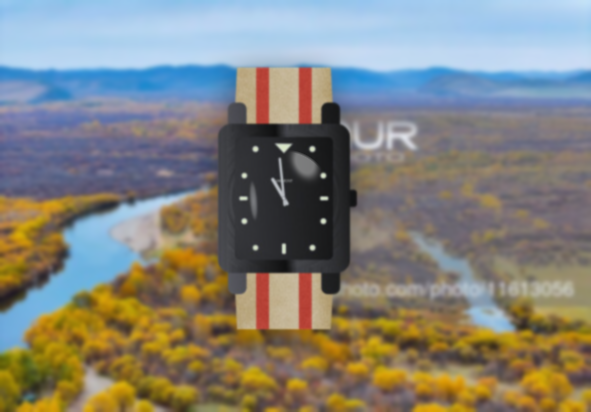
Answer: 10.59
